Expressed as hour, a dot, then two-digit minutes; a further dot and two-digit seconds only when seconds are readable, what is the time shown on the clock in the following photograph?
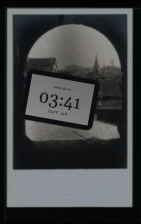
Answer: 3.41
